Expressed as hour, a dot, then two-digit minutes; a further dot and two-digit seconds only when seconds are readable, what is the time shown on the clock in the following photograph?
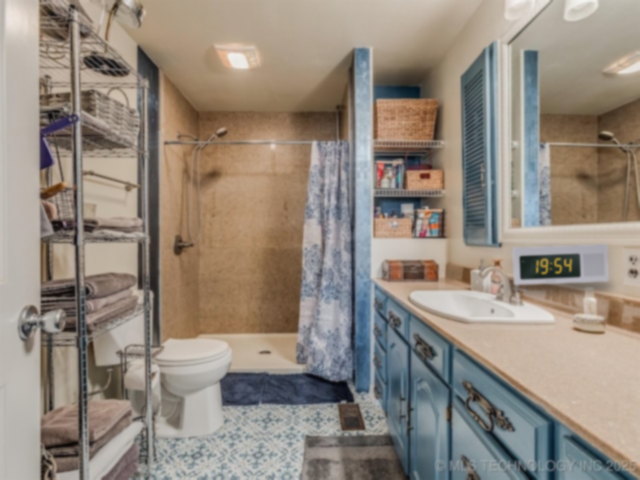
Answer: 19.54
